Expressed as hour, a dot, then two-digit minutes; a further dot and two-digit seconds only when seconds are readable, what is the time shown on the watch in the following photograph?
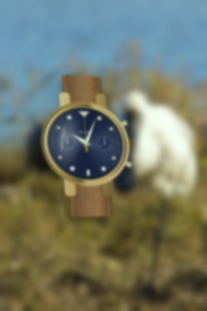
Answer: 10.04
